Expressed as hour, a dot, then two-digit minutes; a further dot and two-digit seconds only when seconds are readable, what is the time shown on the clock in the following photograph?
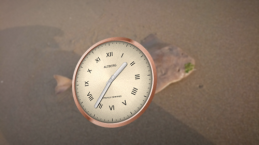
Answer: 1.36
